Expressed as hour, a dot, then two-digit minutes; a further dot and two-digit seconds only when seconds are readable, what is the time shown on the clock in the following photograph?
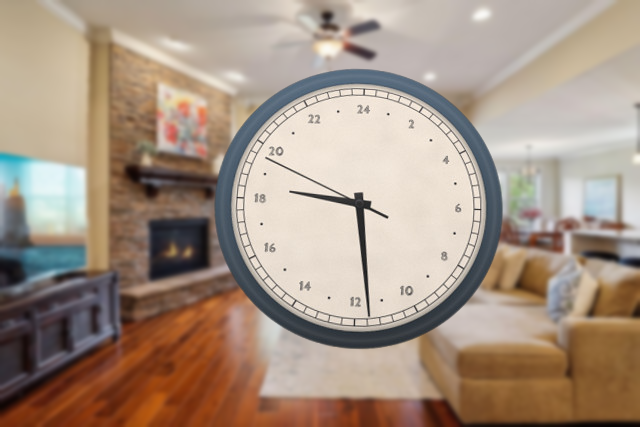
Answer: 18.28.49
